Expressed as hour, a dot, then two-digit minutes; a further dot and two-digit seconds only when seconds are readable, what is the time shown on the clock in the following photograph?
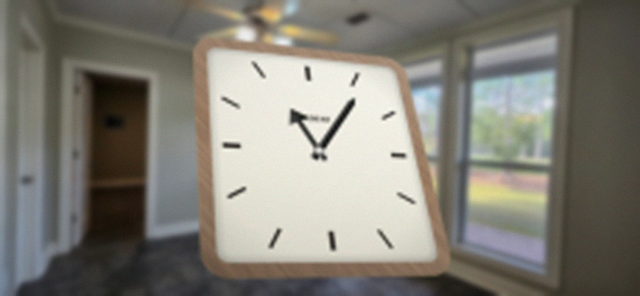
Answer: 11.06
